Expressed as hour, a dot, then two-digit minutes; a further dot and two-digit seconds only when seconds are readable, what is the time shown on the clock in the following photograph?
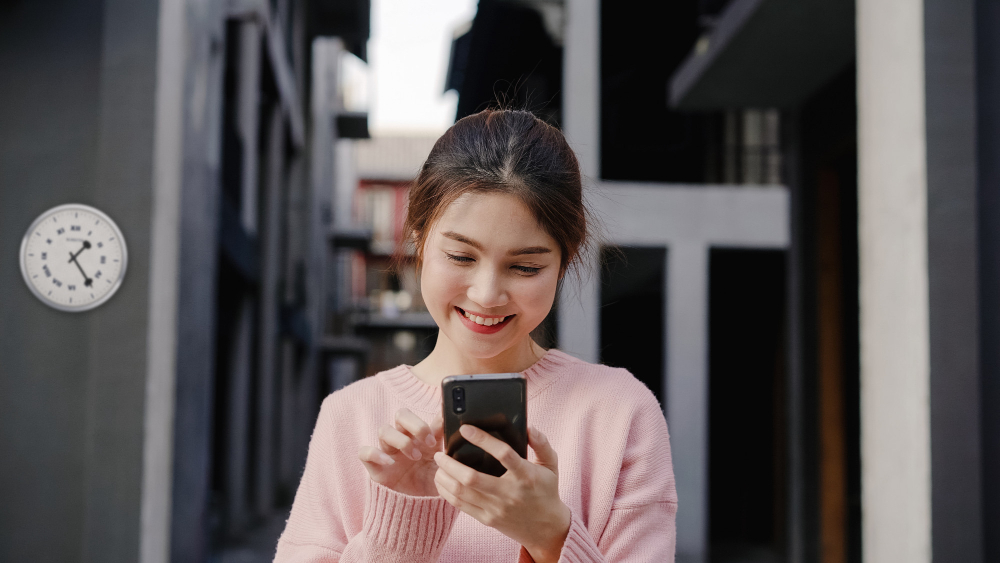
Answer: 1.24
